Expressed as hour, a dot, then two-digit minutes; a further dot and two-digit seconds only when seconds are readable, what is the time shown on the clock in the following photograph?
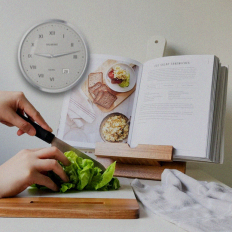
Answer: 9.13
